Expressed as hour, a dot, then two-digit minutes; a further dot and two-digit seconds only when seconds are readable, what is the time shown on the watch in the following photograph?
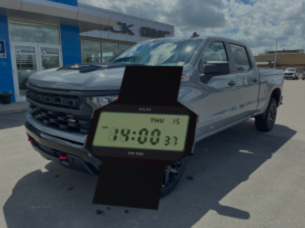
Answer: 14.00.37
